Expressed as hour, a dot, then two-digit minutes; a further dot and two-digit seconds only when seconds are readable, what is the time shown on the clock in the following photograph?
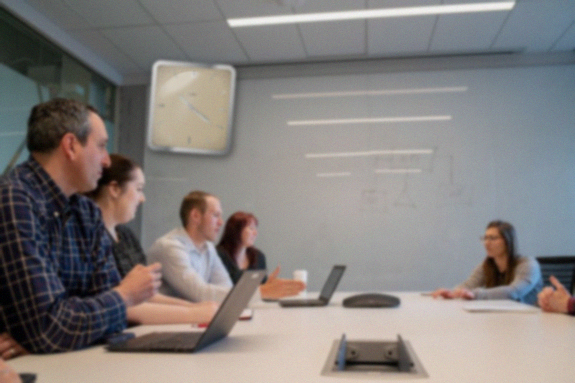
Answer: 10.21
